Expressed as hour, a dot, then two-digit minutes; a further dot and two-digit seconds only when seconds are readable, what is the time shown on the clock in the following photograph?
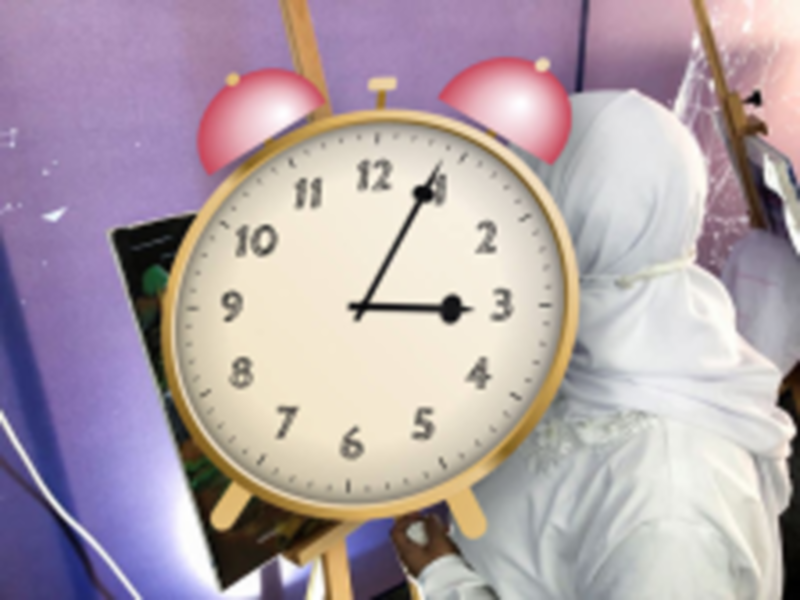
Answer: 3.04
